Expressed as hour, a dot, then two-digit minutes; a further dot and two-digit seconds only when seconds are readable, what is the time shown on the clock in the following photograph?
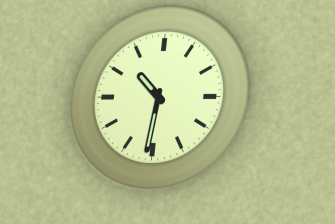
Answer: 10.31
